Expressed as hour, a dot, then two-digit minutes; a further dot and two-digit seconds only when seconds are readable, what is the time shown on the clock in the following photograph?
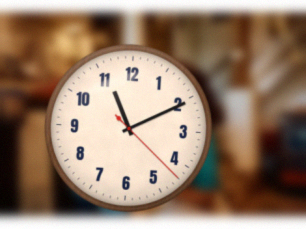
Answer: 11.10.22
